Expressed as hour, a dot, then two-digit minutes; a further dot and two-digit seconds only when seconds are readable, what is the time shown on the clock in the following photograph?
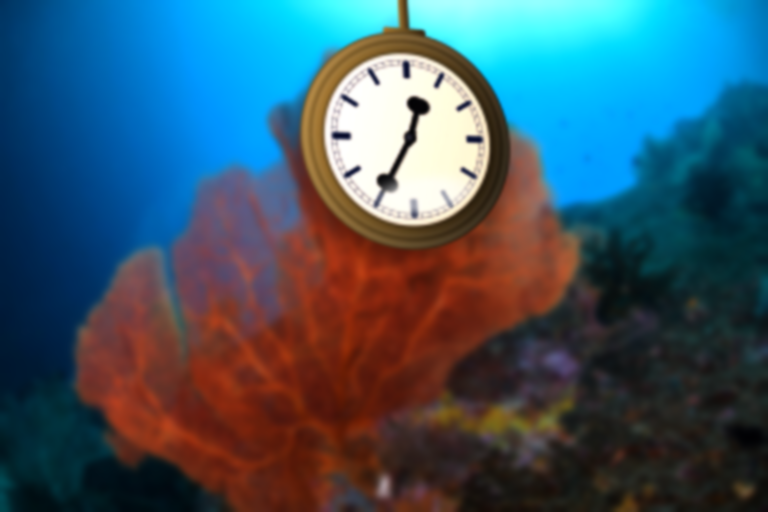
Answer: 12.35
